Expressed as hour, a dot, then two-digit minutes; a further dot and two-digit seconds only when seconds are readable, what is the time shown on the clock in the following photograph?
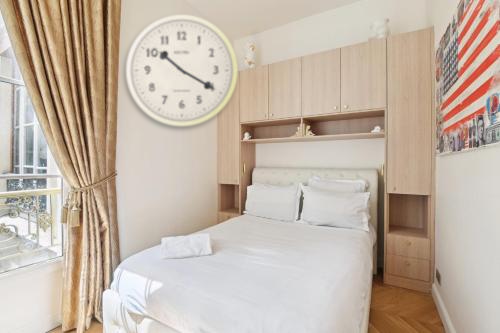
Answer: 10.20
